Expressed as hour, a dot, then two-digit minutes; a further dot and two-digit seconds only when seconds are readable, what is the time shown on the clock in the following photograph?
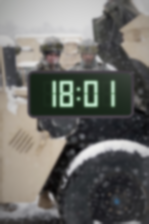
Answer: 18.01
